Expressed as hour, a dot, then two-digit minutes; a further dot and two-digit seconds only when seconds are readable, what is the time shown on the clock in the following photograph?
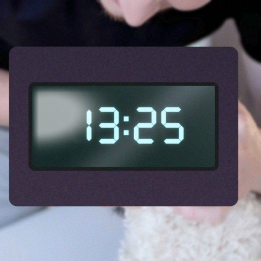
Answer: 13.25
